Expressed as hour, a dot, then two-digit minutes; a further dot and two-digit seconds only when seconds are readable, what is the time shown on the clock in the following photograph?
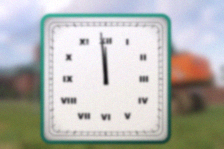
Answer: 11.59
